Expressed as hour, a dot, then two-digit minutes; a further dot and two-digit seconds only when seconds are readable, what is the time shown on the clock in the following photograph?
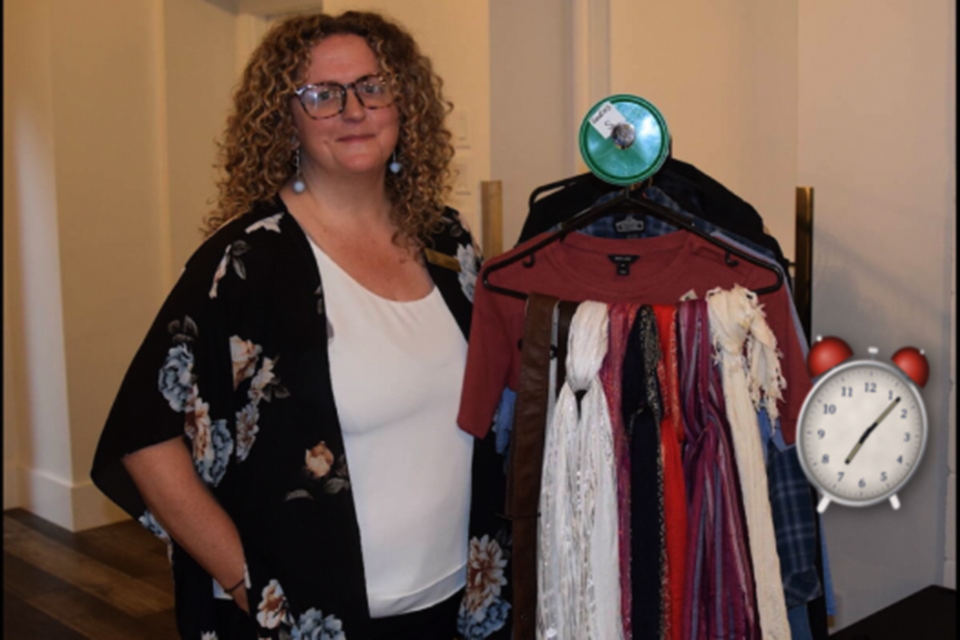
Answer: 7.07
